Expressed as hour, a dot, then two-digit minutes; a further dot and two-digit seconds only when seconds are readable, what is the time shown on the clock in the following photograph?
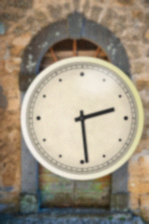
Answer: 2.29
